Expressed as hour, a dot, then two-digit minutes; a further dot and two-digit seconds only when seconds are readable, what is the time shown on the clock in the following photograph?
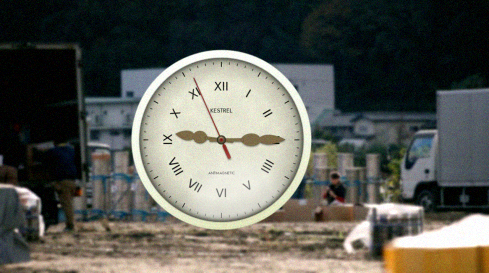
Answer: 9.14.56
